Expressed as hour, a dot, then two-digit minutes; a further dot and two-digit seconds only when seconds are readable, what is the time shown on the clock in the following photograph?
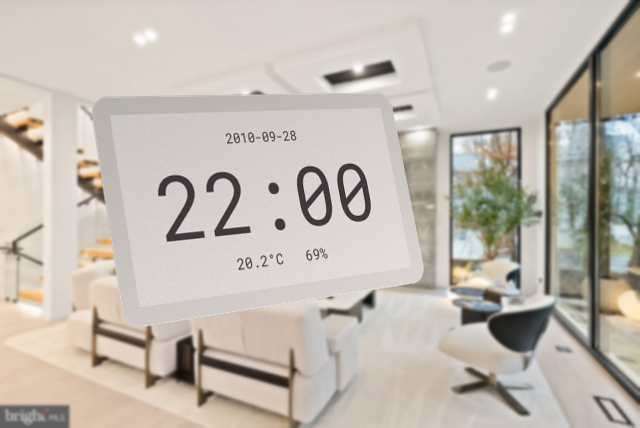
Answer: 22.00
